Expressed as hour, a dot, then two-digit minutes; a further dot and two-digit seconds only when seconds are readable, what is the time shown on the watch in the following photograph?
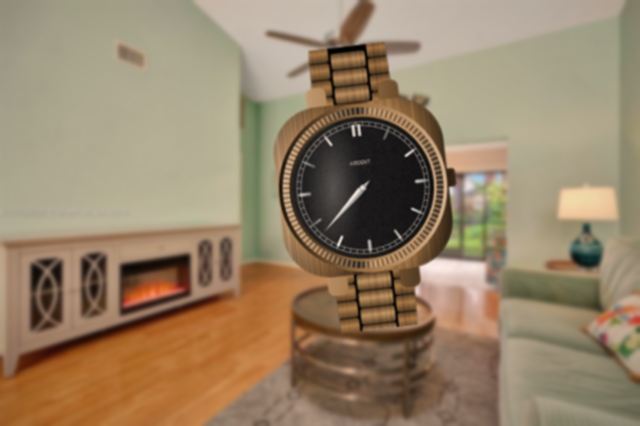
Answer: 7.38
